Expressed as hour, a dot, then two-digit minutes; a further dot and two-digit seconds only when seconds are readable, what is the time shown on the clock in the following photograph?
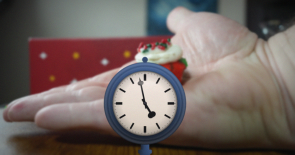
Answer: 4.58
